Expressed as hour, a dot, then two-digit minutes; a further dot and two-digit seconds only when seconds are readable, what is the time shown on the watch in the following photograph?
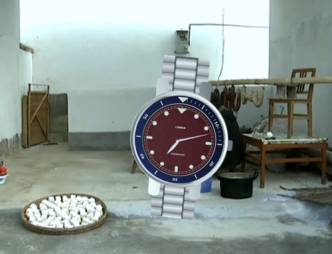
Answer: 7.12
